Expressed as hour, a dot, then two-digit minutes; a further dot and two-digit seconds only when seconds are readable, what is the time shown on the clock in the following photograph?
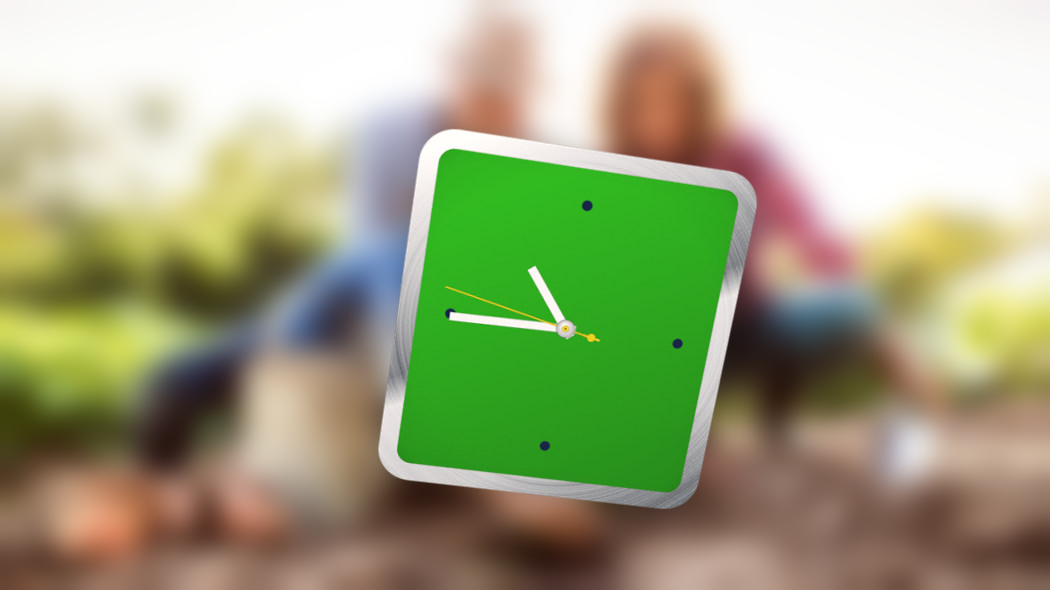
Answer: 10.44.47
